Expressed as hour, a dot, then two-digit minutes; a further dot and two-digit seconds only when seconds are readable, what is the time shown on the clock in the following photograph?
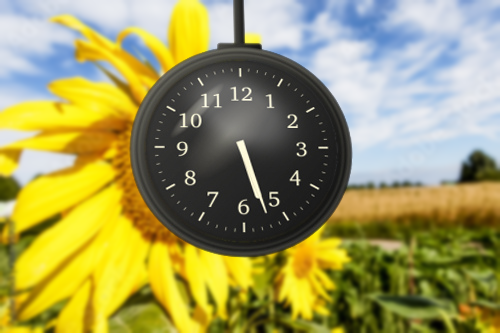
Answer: 5.27
